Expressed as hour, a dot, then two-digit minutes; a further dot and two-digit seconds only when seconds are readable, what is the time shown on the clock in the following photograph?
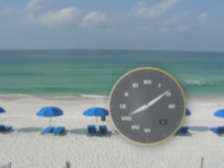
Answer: 8.09
